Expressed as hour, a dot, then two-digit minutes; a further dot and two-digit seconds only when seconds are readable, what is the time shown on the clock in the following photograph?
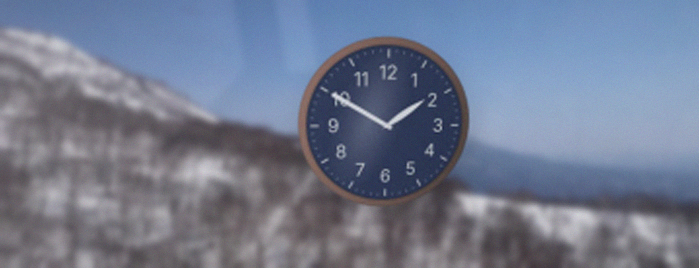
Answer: 1.50
